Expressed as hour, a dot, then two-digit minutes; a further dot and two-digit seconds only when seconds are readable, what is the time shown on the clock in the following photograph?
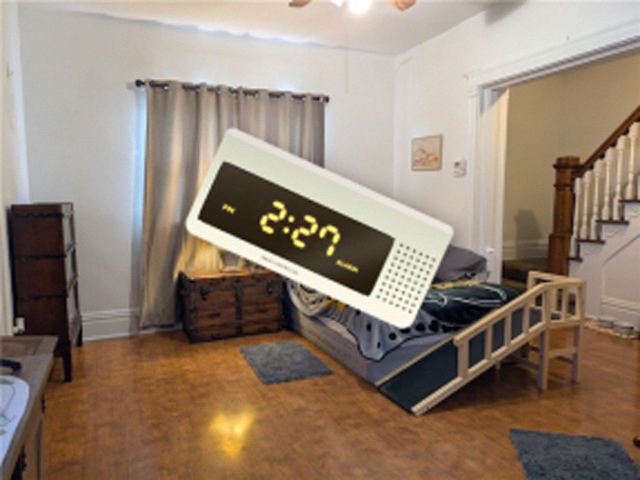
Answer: 2.27
